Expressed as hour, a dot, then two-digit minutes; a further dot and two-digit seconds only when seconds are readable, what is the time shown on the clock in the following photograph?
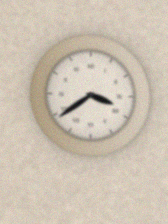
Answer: 3.39
